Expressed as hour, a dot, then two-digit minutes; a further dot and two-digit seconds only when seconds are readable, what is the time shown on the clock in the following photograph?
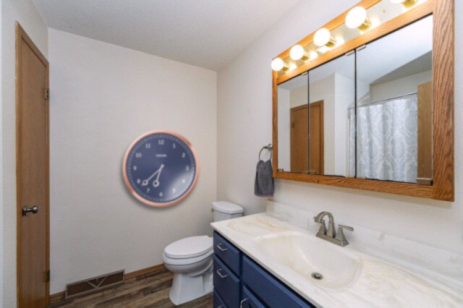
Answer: 6.38
